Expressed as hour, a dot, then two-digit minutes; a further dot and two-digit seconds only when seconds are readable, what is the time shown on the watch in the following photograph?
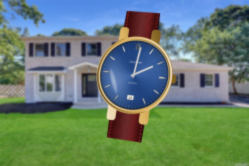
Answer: 2.01
